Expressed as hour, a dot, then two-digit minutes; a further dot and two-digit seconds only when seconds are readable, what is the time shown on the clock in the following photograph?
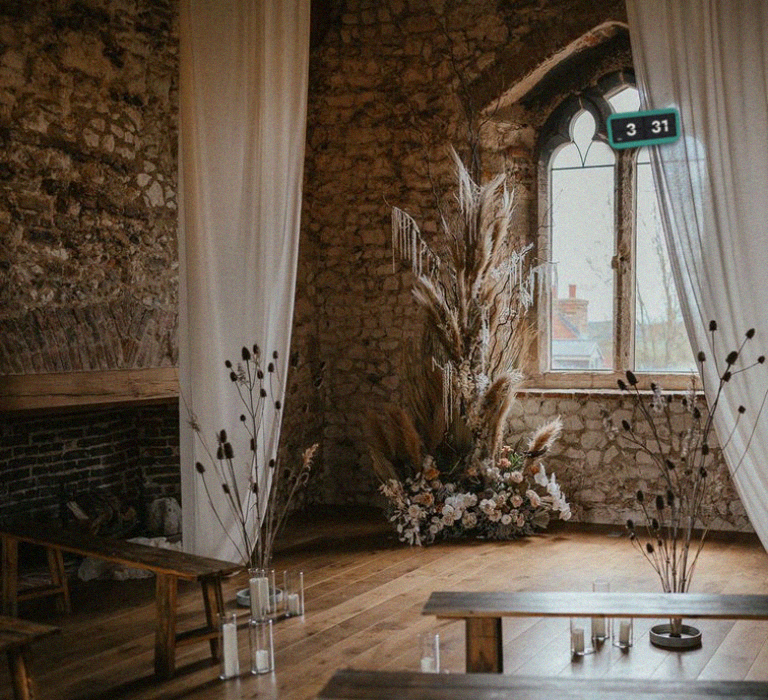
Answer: 3.31
